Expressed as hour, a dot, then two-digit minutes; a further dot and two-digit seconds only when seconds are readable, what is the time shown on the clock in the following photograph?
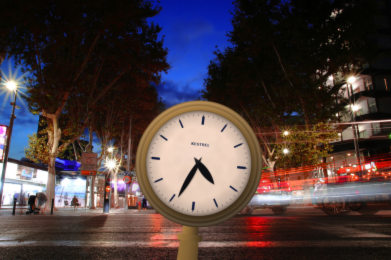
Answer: 4.34
